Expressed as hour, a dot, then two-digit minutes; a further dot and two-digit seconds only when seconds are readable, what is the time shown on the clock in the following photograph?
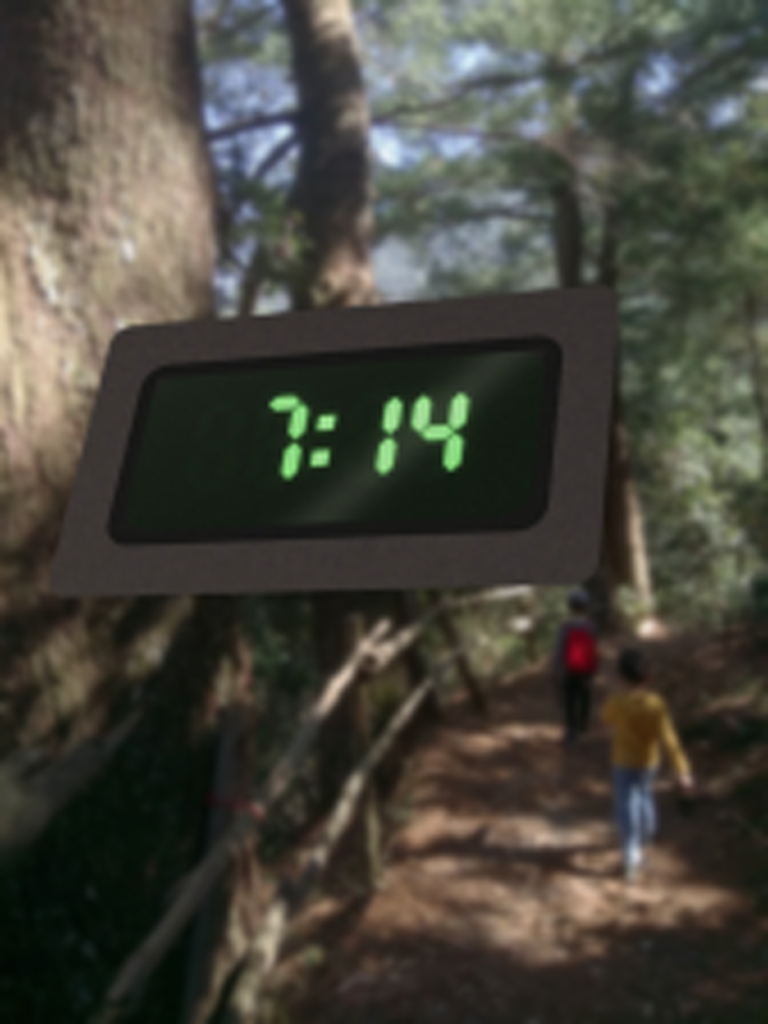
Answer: 7.14
